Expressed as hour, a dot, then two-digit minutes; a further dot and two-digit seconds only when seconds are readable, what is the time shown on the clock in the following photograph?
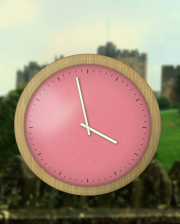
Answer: 3.58
